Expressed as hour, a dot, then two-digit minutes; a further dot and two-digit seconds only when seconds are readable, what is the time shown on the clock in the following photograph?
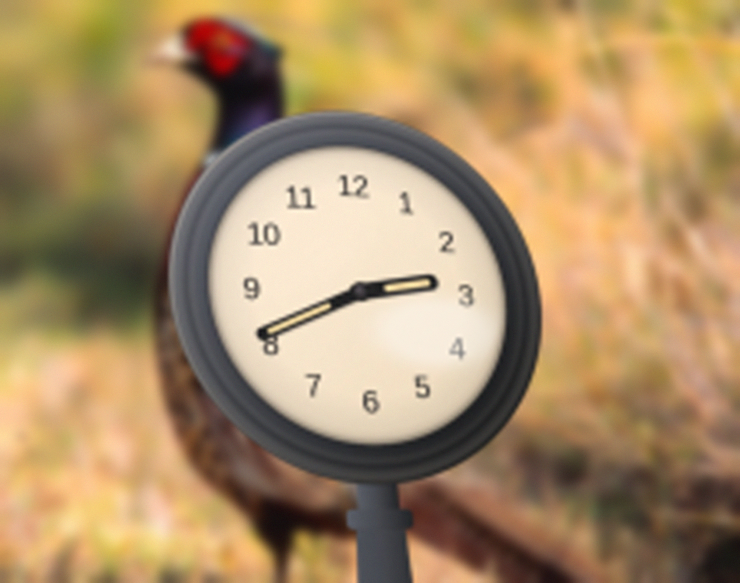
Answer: 2.41
